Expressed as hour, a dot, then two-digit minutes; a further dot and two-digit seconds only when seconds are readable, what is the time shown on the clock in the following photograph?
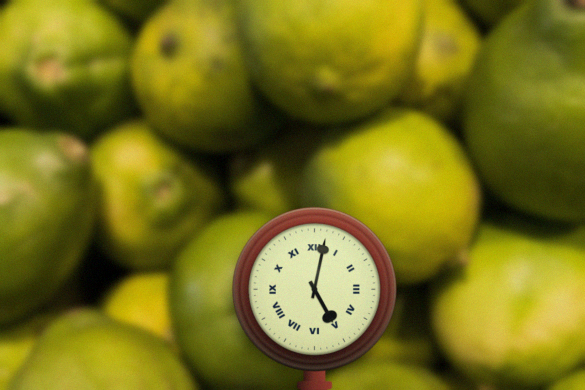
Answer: 5.02
